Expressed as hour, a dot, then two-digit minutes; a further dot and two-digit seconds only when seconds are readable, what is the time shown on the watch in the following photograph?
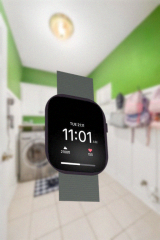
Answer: 11.01
